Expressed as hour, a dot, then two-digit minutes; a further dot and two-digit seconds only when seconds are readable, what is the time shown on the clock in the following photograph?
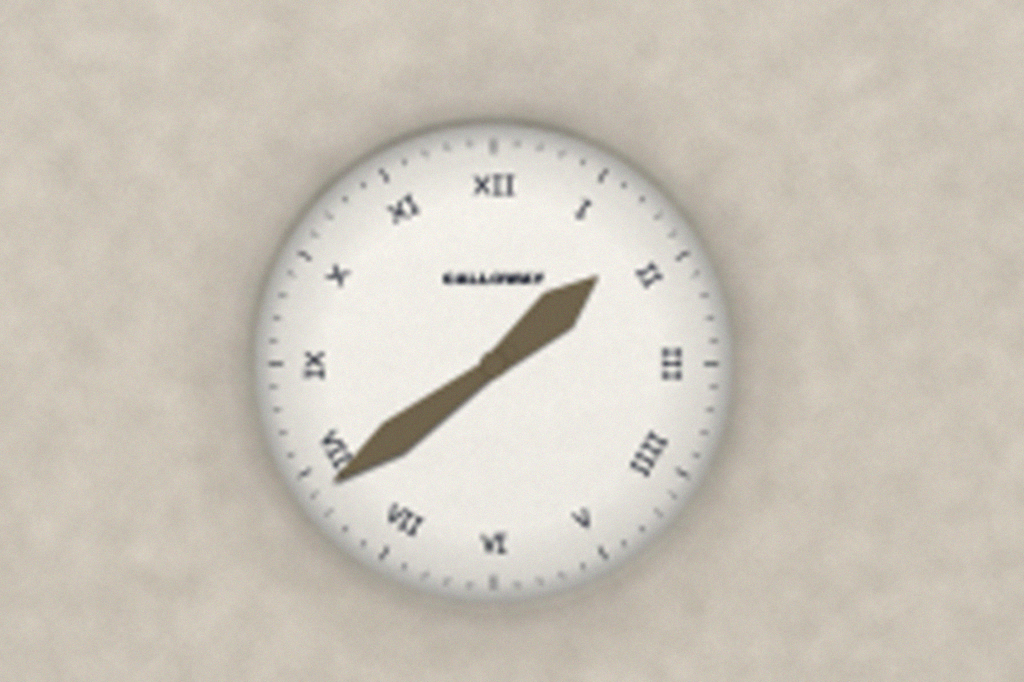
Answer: 1.39
